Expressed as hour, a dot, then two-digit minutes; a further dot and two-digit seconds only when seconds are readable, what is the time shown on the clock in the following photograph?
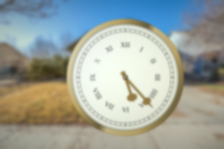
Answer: 5.23
